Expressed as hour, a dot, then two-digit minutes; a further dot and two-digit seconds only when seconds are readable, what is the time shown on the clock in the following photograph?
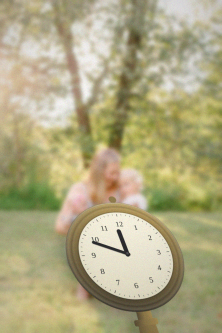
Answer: 11.49
